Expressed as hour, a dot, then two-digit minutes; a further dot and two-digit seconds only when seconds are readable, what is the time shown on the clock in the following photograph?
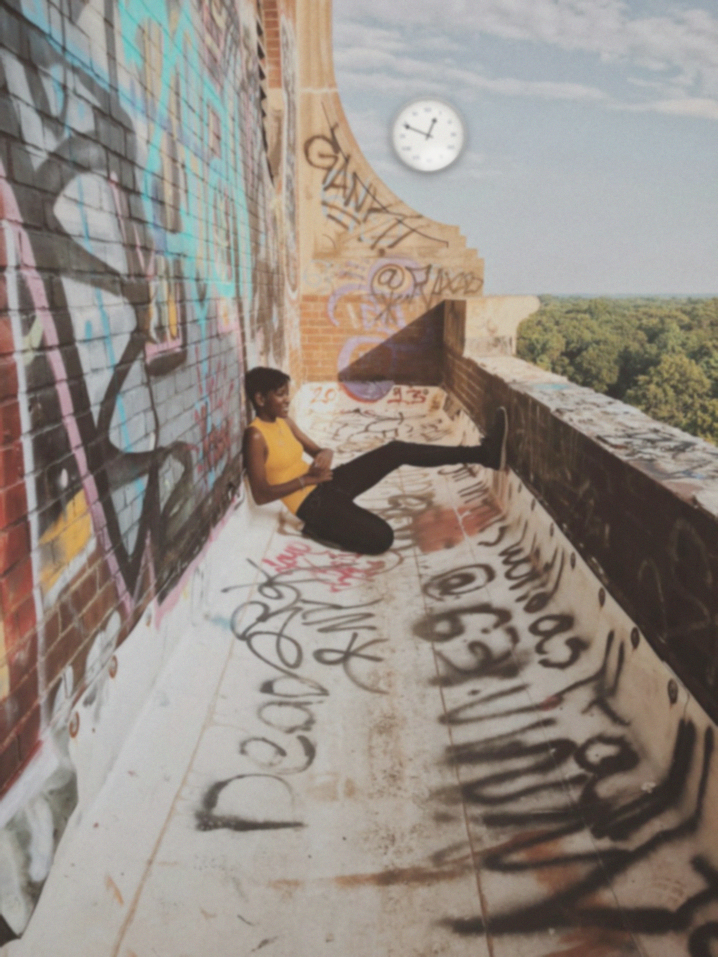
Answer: 12.49
